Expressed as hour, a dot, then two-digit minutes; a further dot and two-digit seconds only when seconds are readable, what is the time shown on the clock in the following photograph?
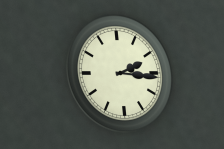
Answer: 2.16
